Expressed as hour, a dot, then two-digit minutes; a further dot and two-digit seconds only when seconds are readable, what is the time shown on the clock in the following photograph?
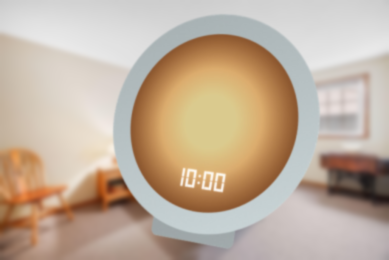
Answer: 10.00
